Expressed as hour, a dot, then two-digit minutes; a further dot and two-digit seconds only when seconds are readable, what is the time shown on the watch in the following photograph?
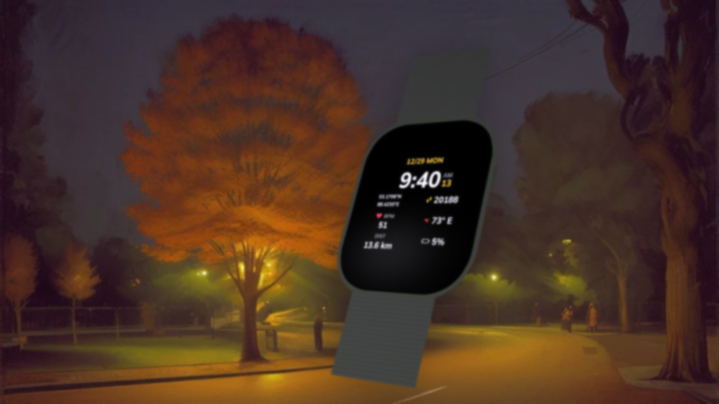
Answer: 9.40
